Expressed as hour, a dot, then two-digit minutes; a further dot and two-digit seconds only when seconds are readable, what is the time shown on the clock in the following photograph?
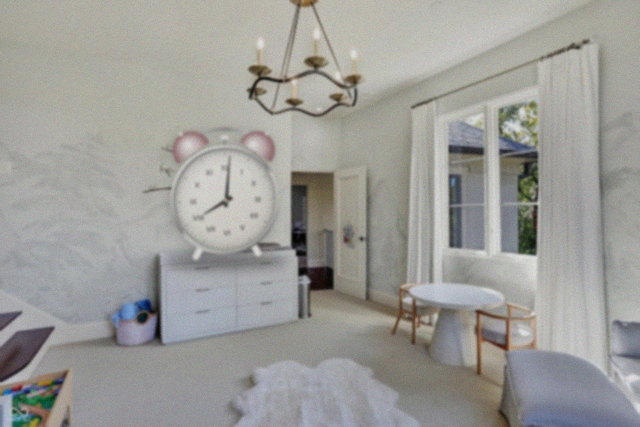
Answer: 8.01
